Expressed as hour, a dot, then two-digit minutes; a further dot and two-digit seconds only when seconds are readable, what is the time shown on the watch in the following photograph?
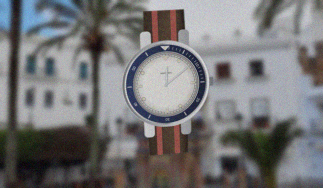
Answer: 12.09
